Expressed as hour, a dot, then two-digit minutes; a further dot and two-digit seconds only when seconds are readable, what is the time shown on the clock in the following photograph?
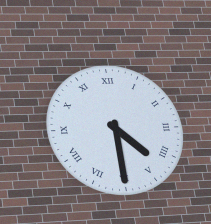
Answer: 4.30
